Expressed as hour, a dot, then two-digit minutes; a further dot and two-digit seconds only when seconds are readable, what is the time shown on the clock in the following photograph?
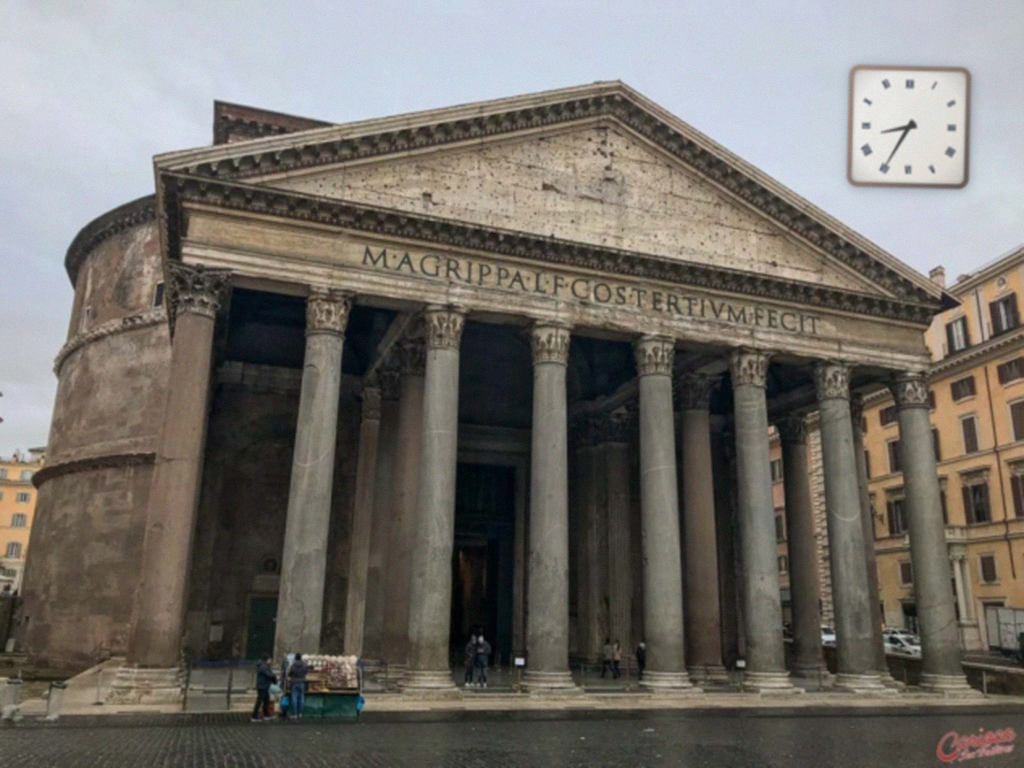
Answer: 8.35
